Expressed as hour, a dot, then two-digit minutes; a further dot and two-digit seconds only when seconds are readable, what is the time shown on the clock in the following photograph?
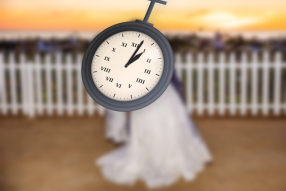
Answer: 1.02
